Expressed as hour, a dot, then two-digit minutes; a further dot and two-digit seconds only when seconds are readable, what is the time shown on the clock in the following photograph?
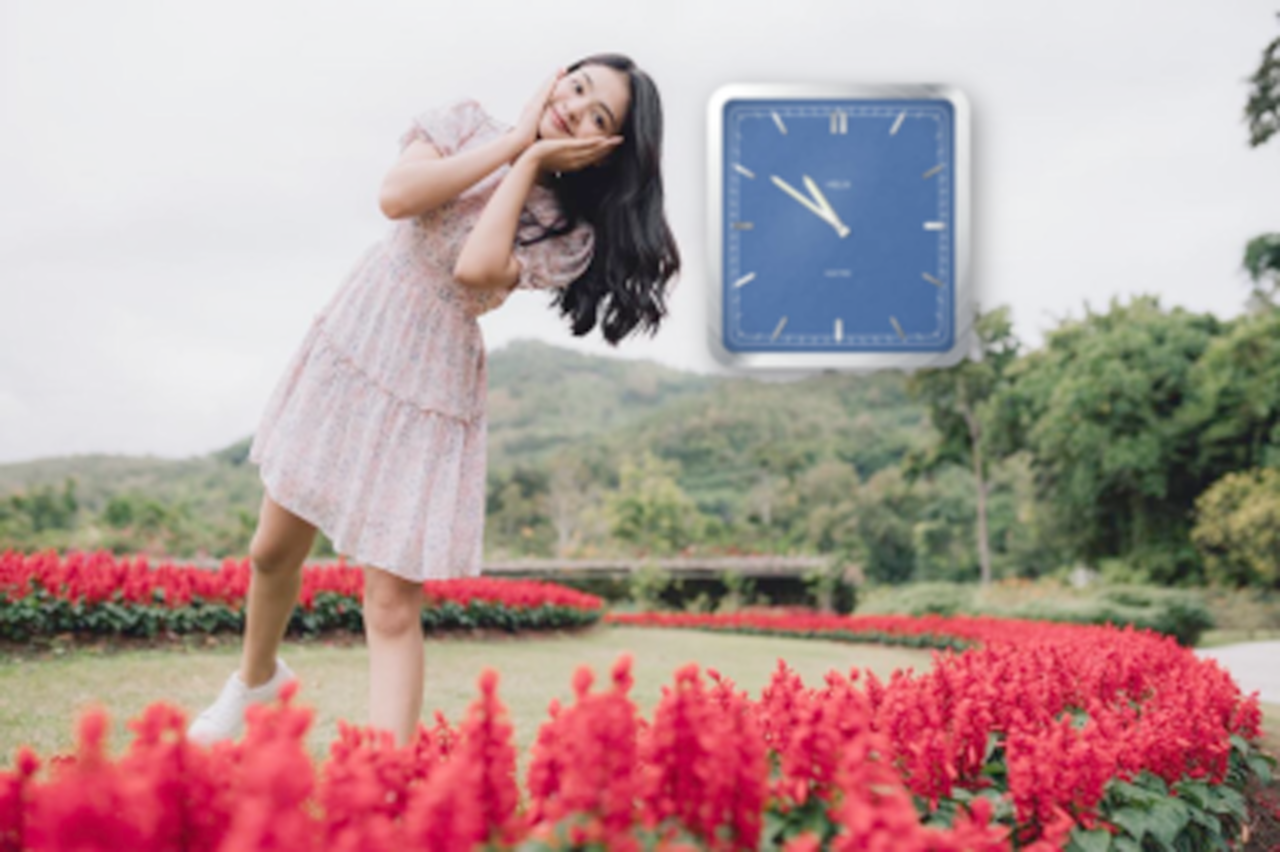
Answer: 10.51
